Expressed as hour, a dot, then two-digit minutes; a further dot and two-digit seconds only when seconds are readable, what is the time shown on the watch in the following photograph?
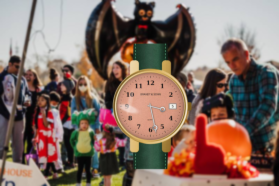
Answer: 3.28
